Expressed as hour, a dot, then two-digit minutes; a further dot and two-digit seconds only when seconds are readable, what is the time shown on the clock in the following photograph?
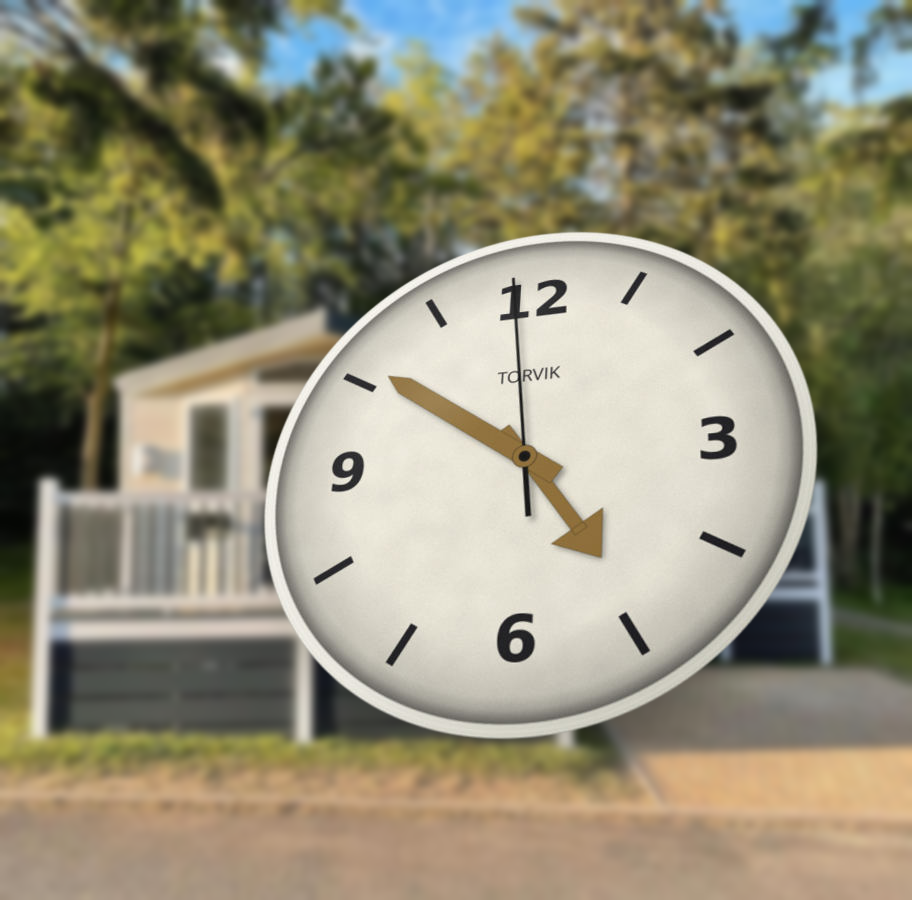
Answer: 4.50.59
